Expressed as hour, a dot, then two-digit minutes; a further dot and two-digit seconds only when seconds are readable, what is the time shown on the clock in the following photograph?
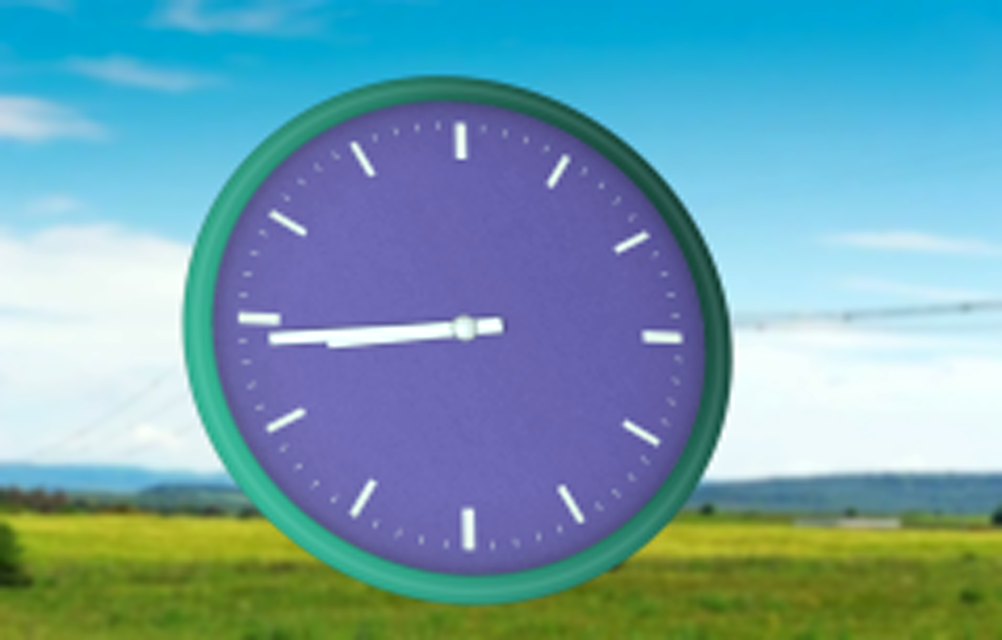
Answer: 8.44
